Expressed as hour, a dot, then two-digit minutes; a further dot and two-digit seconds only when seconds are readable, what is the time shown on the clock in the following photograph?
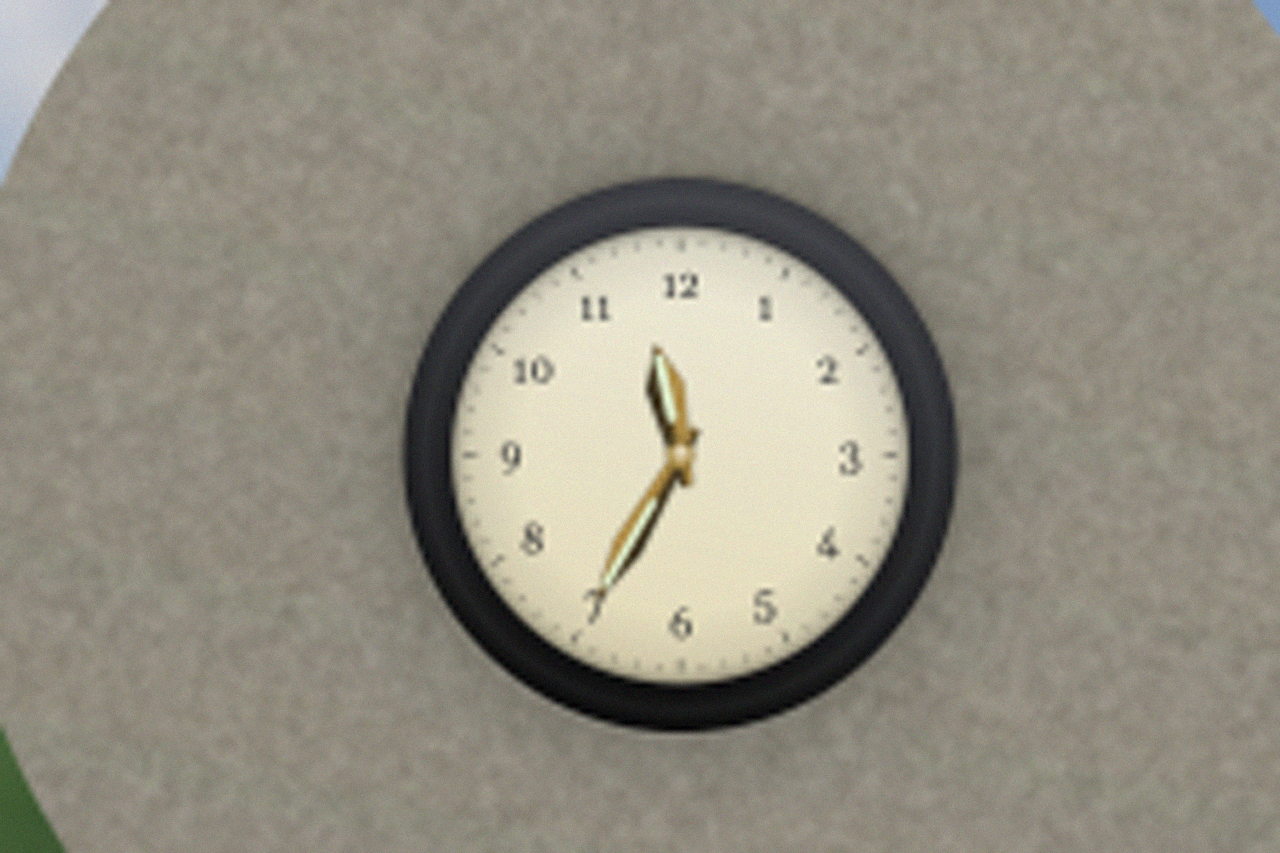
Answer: 11.35
